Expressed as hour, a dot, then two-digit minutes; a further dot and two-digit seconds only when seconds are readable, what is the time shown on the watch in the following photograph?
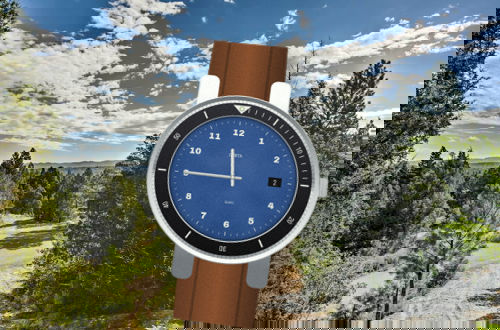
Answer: 11.45
